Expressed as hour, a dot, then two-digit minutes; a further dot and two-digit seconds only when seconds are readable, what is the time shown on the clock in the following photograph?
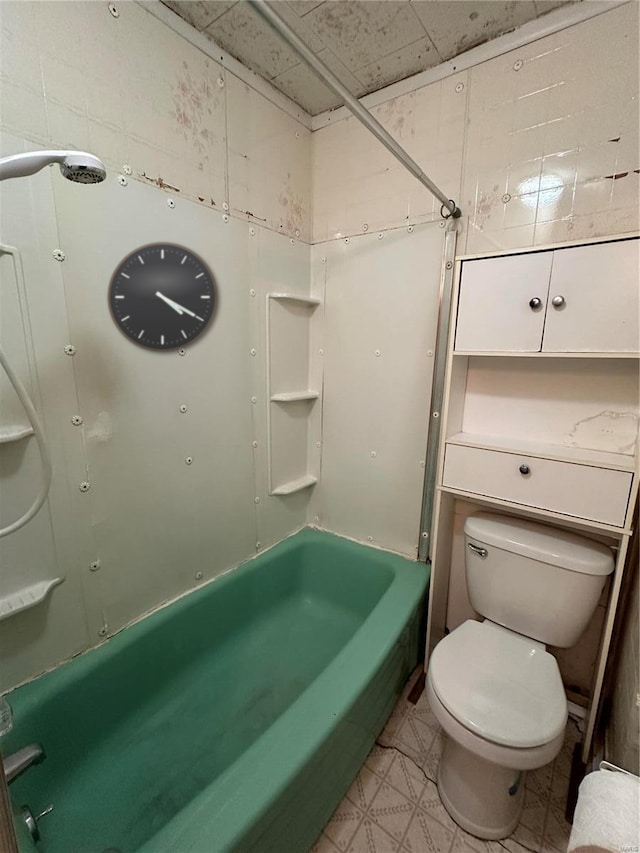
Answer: 4.20
